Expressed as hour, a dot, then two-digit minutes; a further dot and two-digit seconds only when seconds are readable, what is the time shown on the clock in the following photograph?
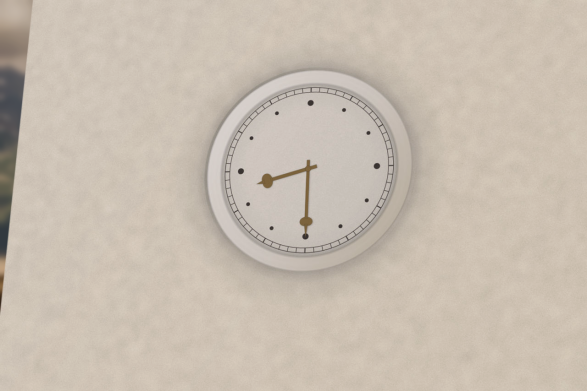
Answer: 8.30
